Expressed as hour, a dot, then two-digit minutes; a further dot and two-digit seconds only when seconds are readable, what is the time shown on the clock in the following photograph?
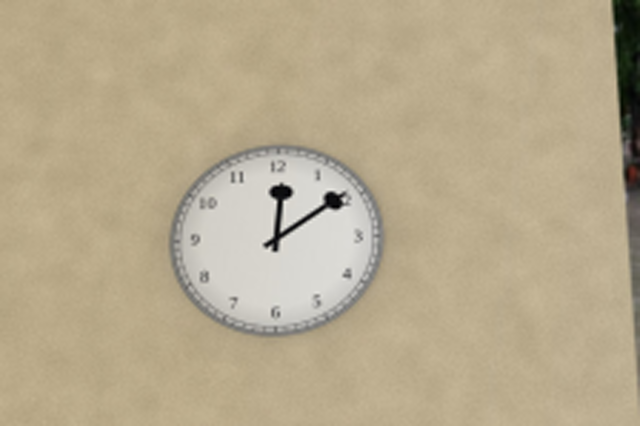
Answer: 12.09
